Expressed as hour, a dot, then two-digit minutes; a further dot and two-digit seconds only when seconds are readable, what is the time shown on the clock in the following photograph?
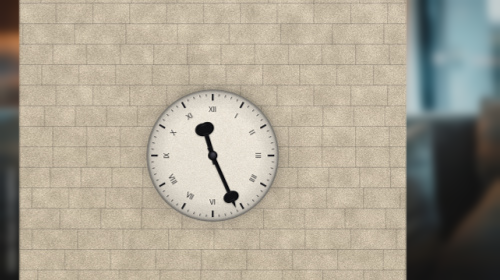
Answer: 11.26
